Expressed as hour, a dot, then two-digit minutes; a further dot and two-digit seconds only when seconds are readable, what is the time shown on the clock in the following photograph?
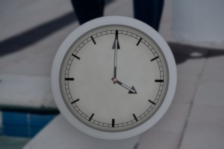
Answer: 4.00
